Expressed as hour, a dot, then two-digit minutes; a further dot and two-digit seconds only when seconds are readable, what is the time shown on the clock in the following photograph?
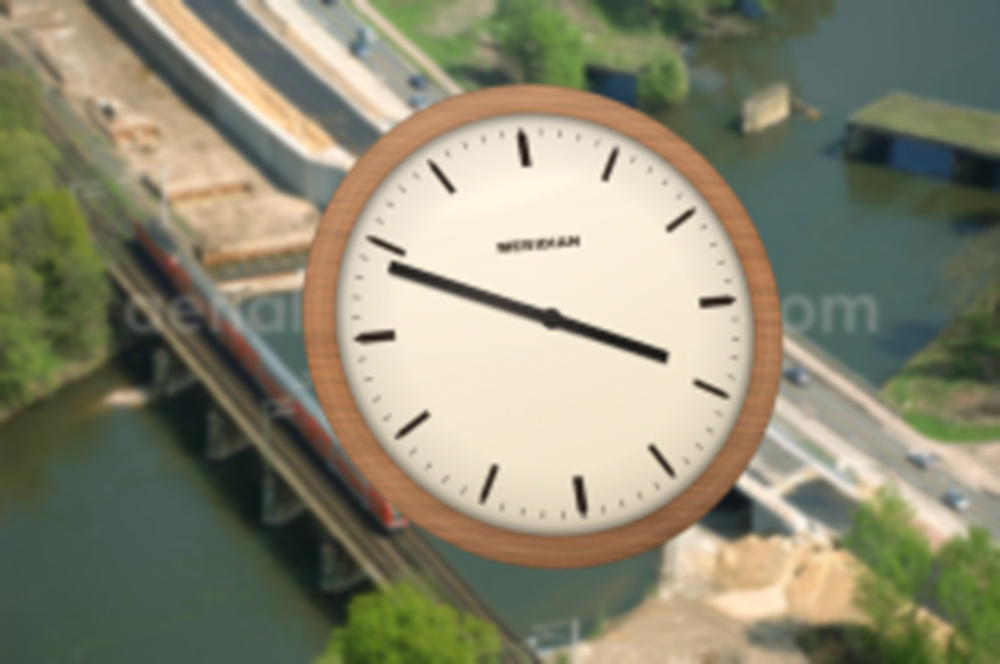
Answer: 3.49
